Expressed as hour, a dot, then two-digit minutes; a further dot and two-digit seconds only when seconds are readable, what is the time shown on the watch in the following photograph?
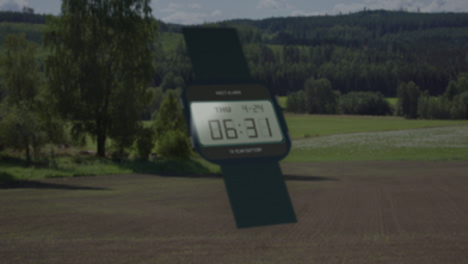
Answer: 6.31
